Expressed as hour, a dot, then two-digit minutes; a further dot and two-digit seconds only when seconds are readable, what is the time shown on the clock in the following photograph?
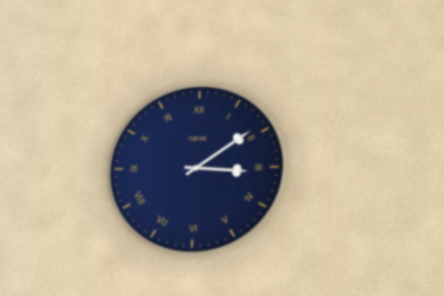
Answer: 3.09
